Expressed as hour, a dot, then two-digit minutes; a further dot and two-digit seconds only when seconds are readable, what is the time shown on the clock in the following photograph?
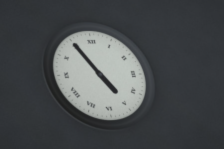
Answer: 4.55
